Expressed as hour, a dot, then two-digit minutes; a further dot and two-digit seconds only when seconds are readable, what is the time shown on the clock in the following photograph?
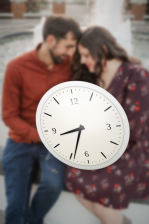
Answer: 8.34
